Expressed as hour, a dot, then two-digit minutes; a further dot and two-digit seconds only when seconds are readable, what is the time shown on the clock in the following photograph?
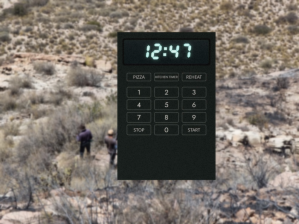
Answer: 12.47
